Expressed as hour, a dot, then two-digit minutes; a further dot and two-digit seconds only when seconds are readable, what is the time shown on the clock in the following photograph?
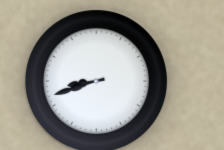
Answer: 8.42
